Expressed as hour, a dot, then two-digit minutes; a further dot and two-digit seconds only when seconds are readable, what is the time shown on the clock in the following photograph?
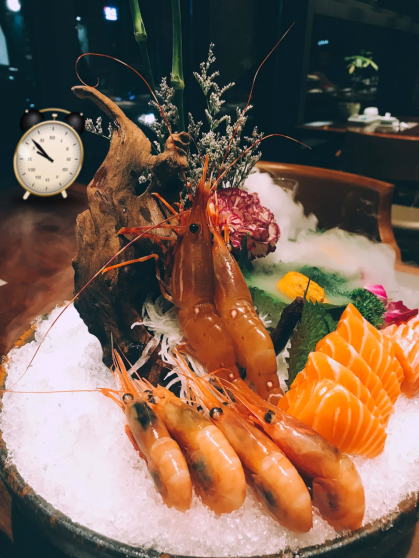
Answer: 9.52
